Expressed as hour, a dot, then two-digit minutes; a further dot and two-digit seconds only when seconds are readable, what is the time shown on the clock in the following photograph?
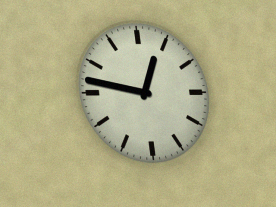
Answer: 12.47
